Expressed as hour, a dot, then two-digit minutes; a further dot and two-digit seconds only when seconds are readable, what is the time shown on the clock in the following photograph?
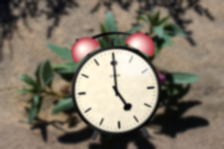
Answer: 5.00
